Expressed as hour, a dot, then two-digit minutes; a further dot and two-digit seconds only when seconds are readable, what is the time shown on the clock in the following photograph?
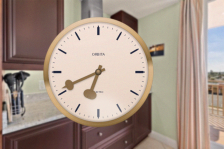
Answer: 6.41
